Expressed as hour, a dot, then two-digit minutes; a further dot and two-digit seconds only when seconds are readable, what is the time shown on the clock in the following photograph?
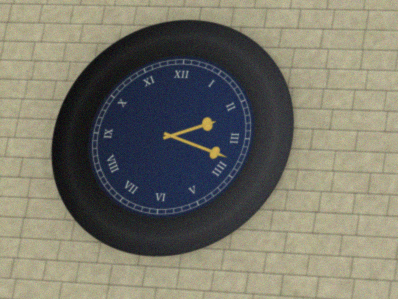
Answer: 2.18
